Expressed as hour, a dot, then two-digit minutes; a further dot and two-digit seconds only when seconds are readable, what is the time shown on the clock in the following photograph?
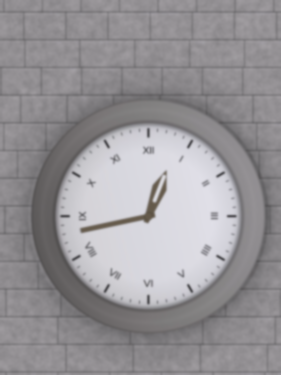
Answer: 12.43
